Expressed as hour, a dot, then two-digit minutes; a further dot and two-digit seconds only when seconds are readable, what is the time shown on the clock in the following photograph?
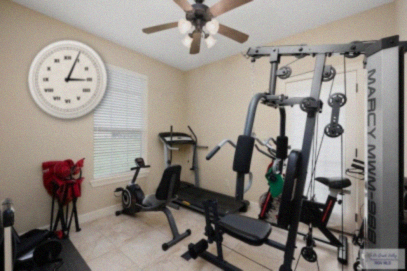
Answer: 3.04
